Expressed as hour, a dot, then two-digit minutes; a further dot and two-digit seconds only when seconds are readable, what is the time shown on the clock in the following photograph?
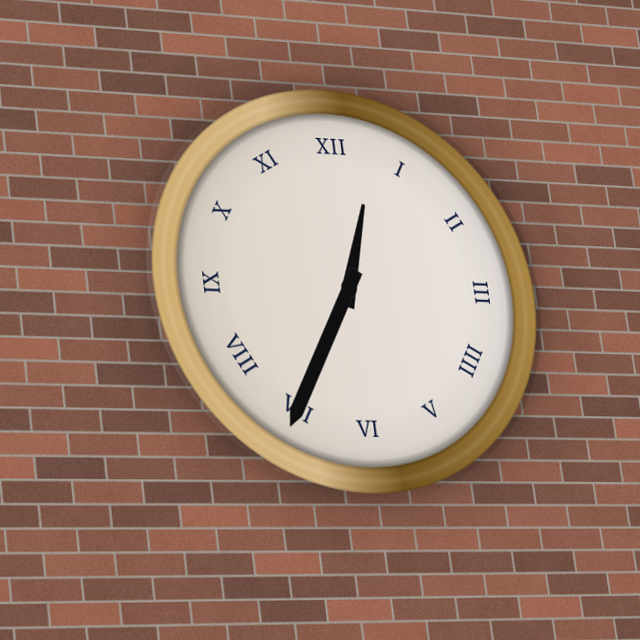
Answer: 12.35
